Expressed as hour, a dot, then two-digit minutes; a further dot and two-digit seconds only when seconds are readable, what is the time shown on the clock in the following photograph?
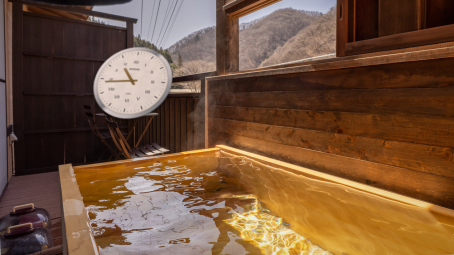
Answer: 10.44
